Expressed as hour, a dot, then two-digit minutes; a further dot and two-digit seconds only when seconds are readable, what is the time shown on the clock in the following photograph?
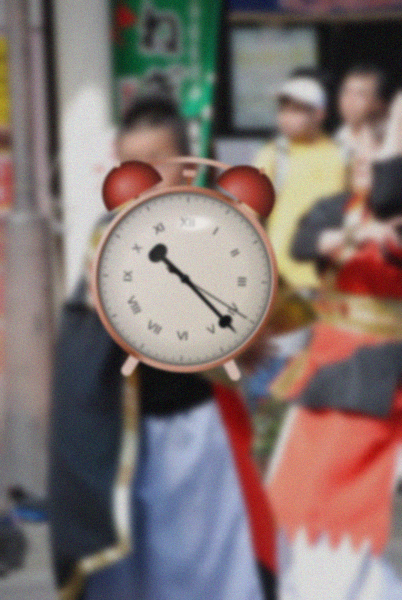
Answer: 10.22.20
